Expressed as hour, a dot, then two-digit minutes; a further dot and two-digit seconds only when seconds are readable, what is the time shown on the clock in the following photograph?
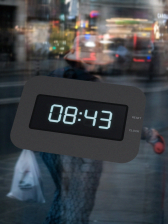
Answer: 8.43
